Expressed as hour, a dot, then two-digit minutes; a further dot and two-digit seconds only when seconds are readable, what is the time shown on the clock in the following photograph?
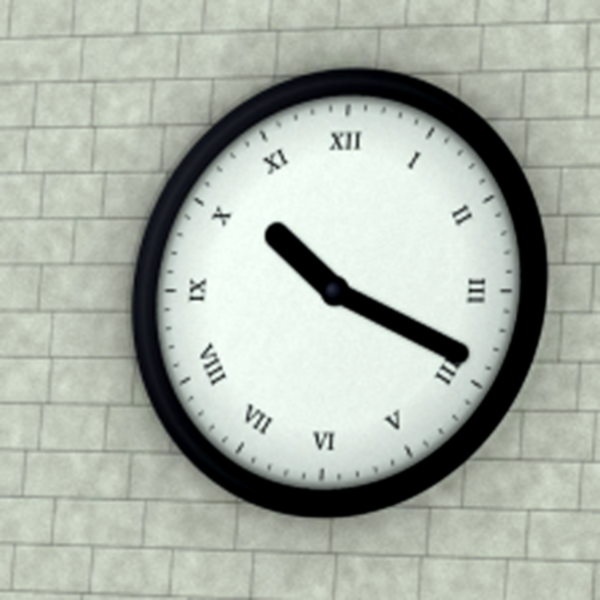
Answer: 10.19
